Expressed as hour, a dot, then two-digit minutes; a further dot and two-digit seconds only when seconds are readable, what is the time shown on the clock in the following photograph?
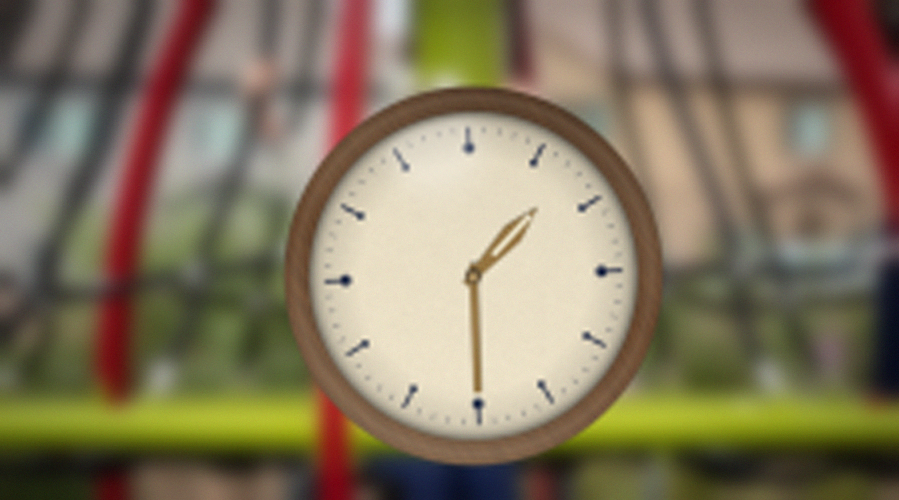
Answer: 1.30
